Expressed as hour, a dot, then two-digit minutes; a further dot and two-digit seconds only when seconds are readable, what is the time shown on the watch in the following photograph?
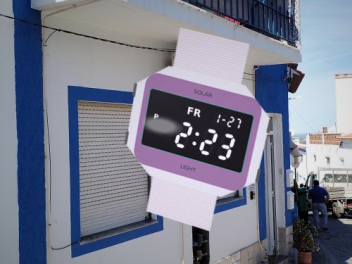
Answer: 2.23
